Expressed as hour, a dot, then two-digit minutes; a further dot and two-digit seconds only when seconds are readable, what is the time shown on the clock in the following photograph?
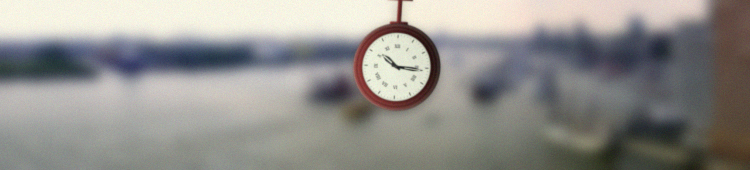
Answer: 10.16
